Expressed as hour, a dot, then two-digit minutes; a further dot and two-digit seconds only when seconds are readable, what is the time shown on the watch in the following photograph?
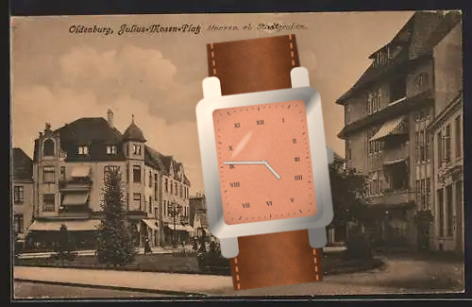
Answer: 4.46
